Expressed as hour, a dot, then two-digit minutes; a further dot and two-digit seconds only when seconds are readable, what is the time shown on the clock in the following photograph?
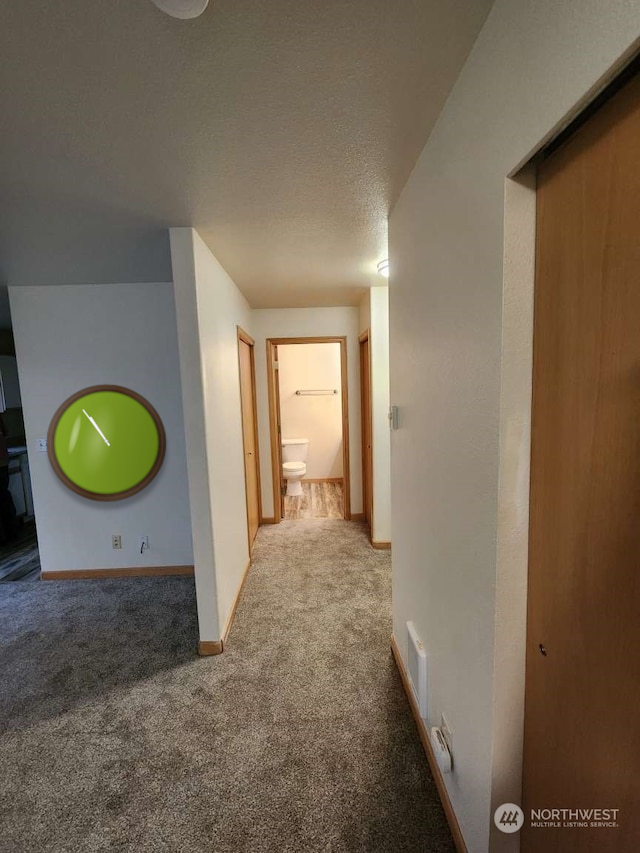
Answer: 10.54
